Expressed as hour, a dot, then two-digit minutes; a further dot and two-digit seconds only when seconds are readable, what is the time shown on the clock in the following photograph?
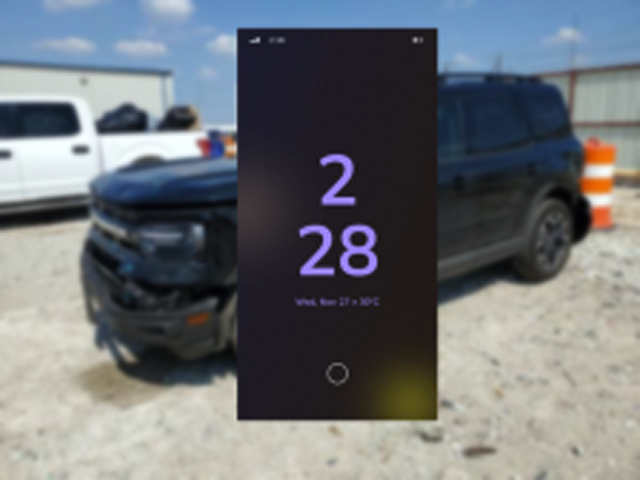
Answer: 2.28
